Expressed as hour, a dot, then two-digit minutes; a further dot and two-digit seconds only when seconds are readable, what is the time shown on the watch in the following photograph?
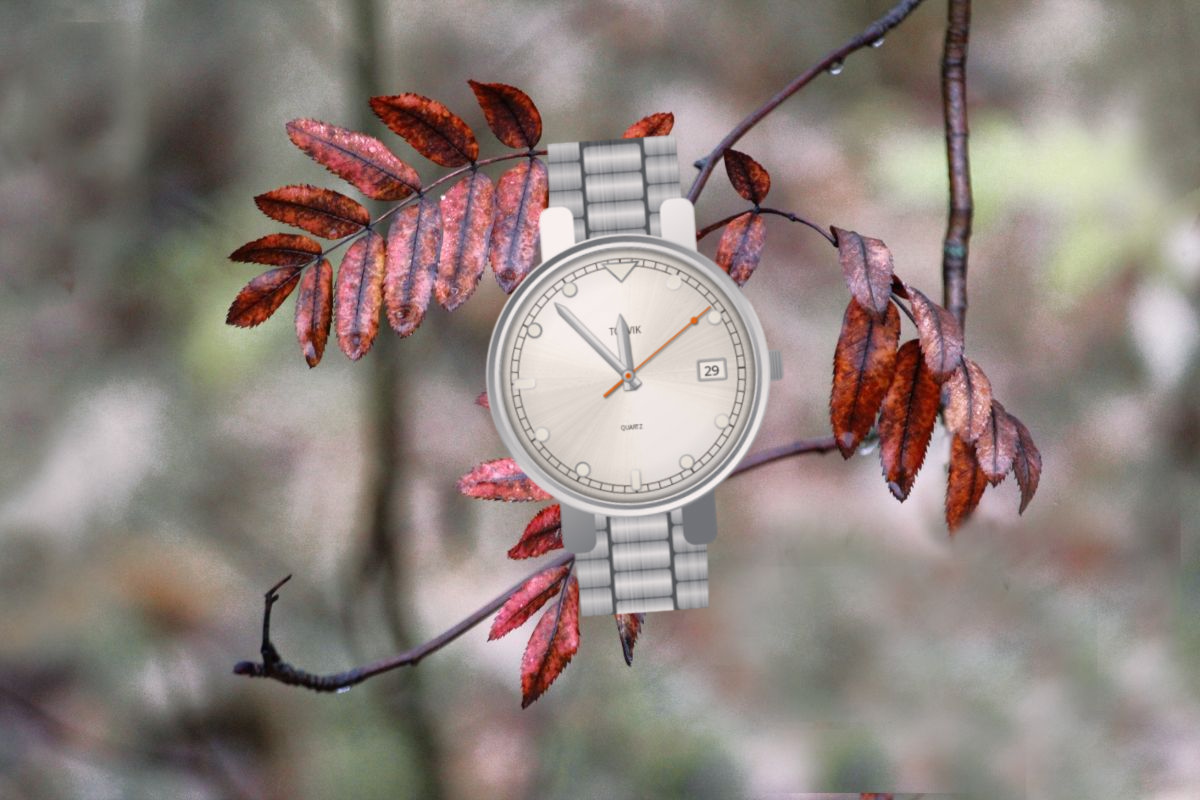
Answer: 11.53.09
